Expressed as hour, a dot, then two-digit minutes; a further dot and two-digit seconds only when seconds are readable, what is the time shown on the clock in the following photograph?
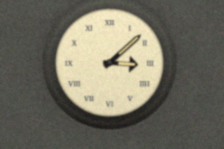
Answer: 3.08
